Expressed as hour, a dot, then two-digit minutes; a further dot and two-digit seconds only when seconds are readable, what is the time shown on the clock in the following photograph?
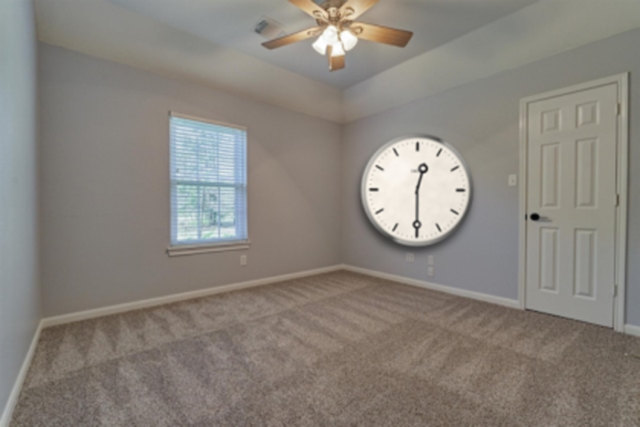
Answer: 12.30
